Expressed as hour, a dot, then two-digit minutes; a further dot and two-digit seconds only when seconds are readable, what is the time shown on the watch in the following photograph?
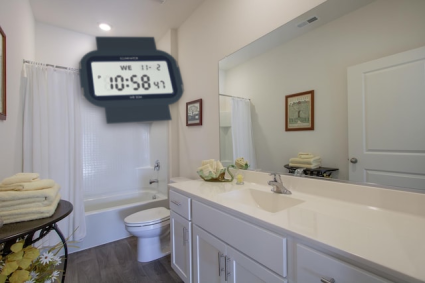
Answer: 10.58.47
